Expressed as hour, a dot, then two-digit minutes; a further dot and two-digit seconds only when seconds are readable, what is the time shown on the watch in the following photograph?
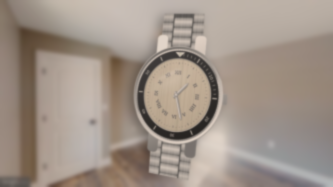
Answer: 1.27
